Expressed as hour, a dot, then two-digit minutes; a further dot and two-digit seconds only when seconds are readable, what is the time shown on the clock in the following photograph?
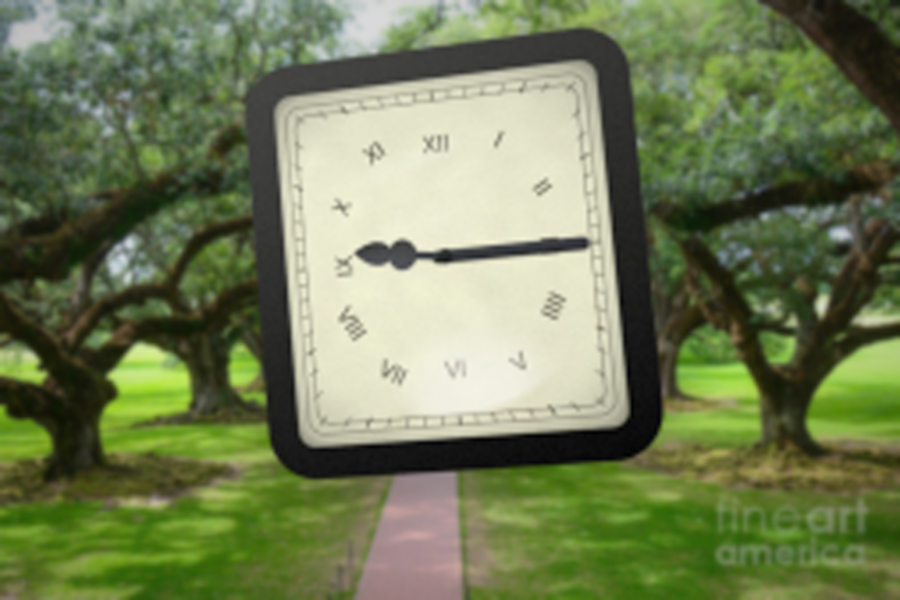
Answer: 9.15
